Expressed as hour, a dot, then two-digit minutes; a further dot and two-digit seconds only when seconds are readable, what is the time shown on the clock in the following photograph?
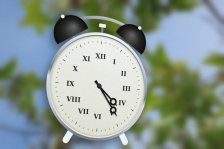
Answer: 4.24
